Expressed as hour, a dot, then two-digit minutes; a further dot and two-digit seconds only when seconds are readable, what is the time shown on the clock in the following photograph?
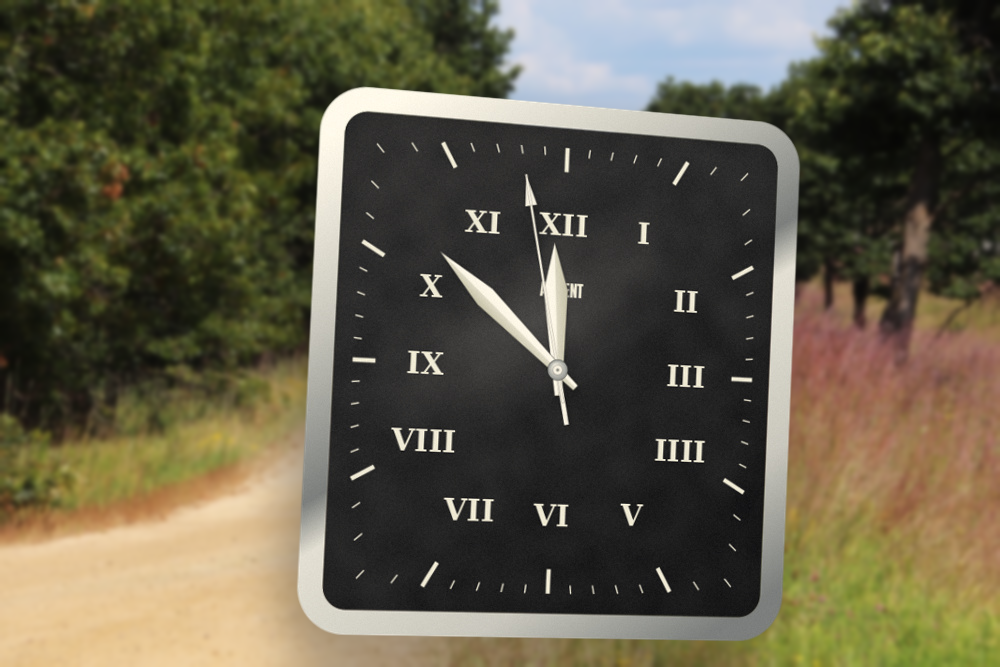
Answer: 11.51.58
